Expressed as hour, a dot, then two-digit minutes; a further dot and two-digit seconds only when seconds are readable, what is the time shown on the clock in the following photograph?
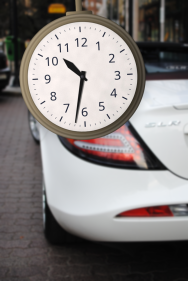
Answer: 10.32
